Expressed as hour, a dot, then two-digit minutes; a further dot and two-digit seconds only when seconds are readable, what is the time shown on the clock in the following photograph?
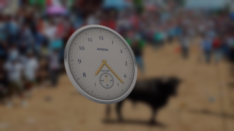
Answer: 7.23
